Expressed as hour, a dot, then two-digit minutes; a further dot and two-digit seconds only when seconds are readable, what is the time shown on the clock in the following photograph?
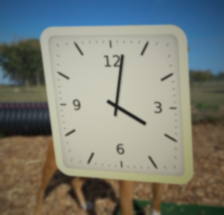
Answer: 4.02
